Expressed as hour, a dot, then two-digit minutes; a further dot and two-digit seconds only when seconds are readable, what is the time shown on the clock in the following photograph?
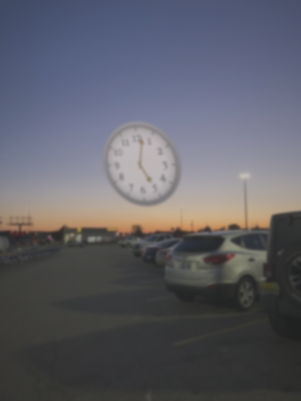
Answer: 5.02
